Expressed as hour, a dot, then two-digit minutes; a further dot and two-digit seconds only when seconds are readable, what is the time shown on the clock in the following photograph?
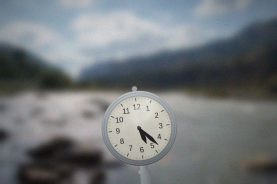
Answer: 5.23
